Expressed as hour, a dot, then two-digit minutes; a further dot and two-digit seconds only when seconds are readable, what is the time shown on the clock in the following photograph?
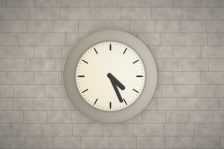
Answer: 4.26
